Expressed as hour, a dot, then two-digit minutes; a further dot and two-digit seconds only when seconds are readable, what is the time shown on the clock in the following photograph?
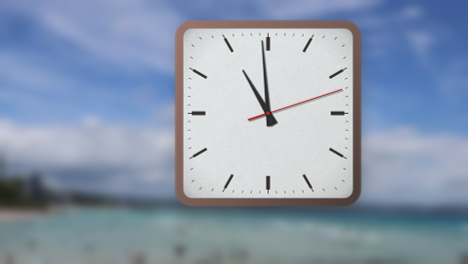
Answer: 10.59.12
